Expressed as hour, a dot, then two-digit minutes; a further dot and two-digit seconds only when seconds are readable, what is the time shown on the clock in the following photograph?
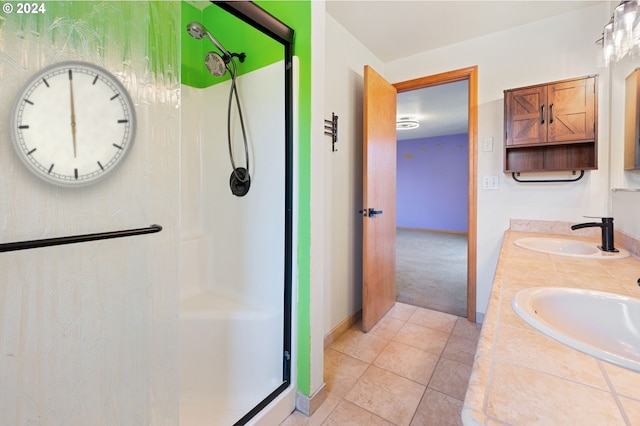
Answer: 6.00
